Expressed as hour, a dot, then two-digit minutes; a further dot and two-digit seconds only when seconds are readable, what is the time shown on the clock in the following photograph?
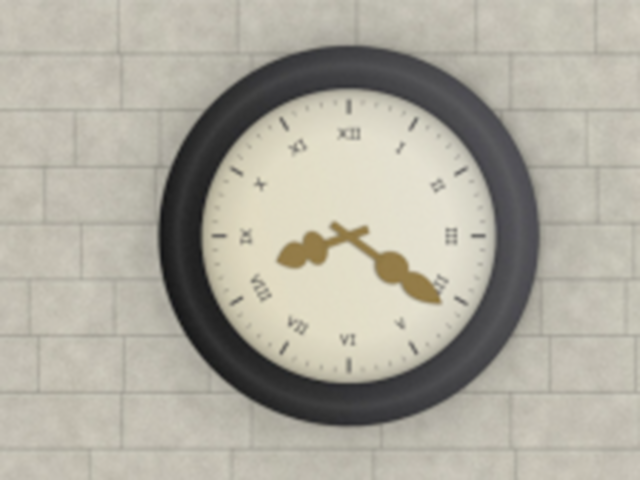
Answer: 8.21
